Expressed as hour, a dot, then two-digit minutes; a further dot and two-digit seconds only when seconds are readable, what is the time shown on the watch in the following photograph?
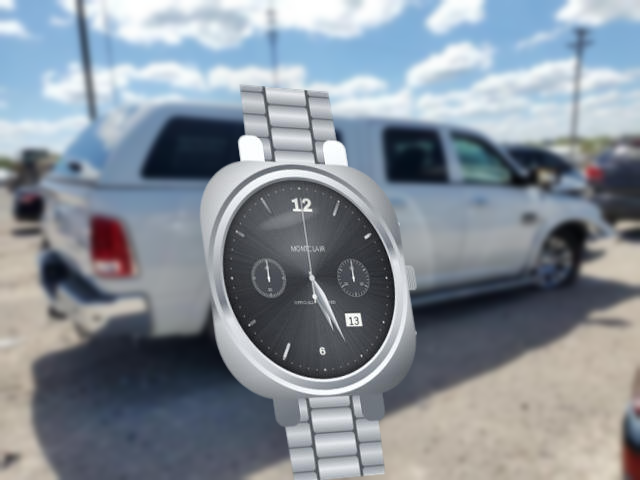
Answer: 5.26
